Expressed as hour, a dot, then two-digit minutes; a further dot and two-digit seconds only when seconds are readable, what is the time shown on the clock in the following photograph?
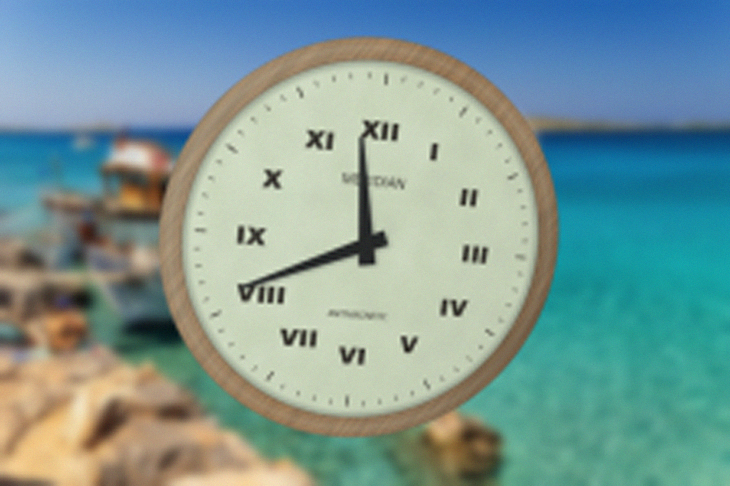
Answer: 11.41
